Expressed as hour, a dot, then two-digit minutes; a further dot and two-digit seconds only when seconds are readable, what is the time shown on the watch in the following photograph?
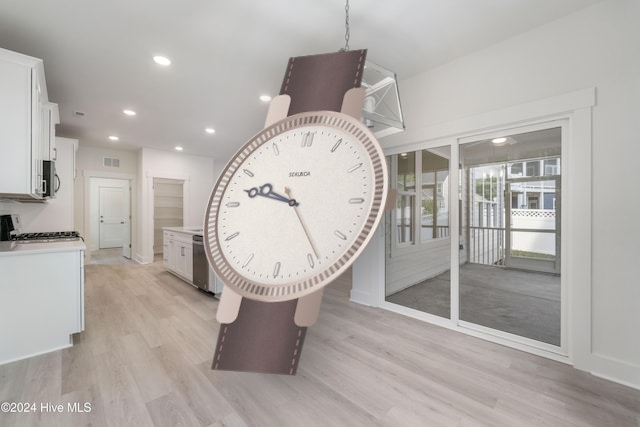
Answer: 9.47.24
